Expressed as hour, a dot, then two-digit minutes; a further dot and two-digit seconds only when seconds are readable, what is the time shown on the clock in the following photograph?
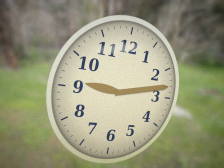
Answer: 9.13
